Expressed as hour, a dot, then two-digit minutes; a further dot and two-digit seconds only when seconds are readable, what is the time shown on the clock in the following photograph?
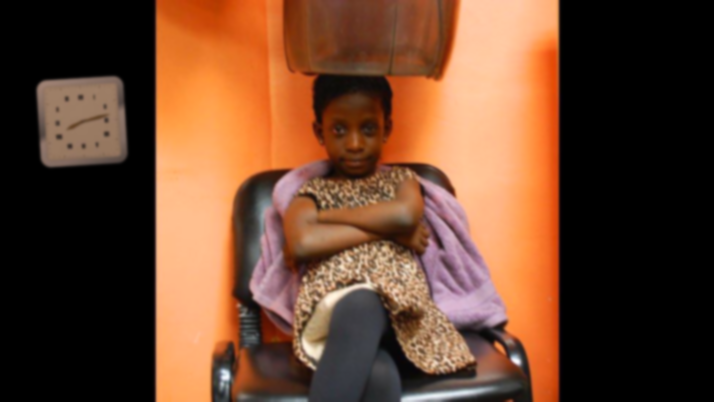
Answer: 8.13
